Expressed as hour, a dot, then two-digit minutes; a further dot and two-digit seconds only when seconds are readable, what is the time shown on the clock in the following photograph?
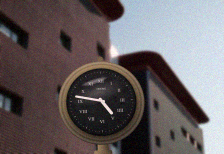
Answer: 4.47
